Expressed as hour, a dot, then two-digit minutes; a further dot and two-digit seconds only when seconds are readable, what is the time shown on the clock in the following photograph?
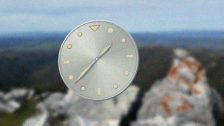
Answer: 1.38
